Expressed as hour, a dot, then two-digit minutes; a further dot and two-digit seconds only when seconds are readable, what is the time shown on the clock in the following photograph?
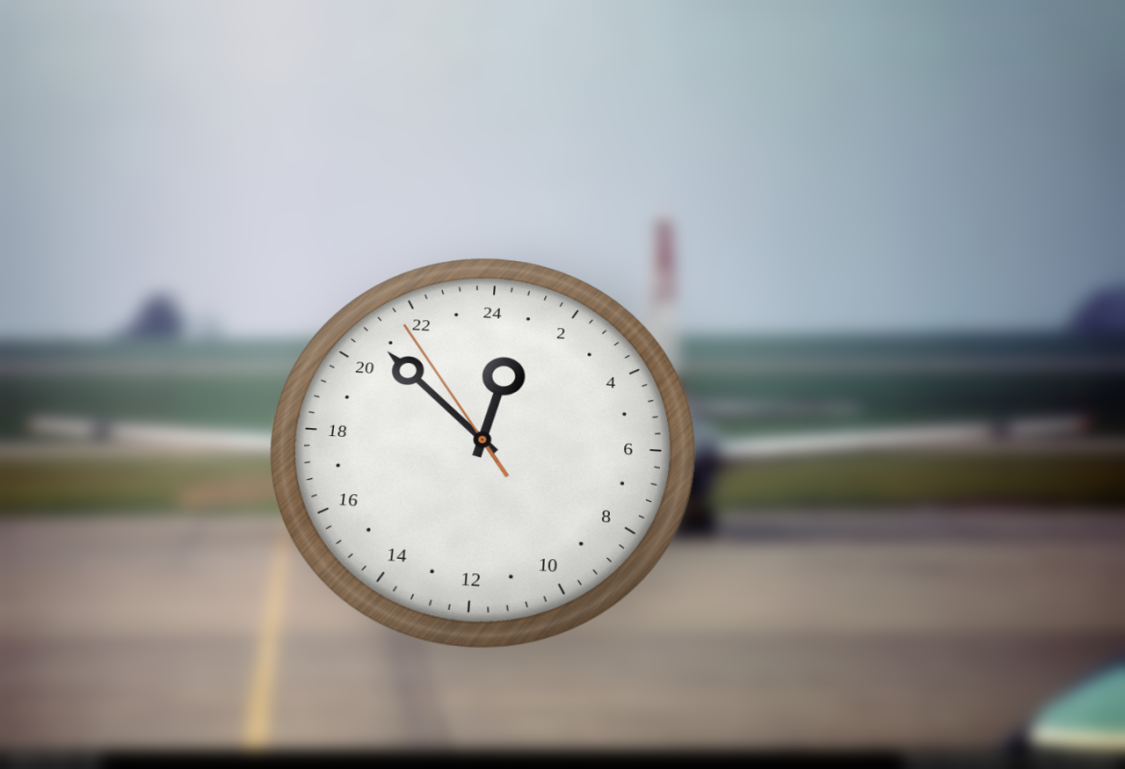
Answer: 0.51.54
